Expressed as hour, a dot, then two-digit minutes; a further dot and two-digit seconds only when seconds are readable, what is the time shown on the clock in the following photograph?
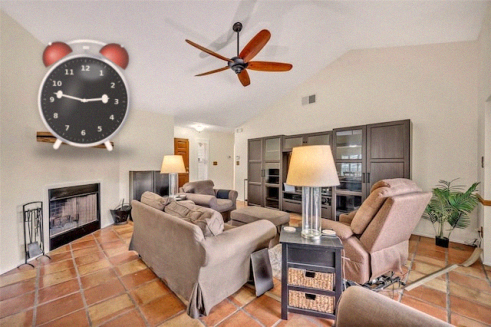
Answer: 2.47
